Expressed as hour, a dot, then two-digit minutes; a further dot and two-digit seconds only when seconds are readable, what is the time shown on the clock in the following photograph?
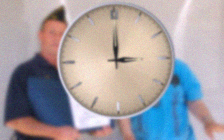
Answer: 3.00
